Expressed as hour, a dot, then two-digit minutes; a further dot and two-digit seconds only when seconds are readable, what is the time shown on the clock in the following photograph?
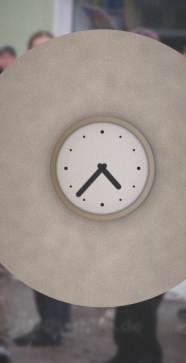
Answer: 4.37
